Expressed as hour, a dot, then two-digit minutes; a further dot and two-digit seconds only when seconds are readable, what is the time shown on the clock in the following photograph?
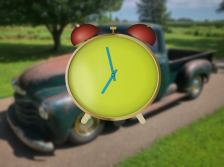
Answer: 6.58
